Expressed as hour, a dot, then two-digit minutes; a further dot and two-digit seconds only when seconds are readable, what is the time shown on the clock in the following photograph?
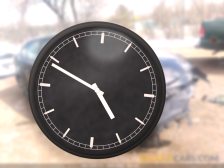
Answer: 4.49
